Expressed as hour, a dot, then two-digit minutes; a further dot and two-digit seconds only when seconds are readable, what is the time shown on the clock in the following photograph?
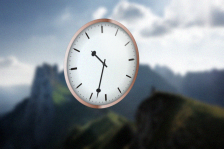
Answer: 10.33
